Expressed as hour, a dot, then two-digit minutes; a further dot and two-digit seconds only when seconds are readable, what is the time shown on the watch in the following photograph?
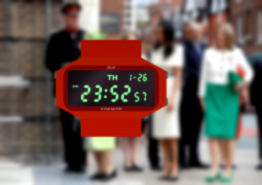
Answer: 23.52.57
